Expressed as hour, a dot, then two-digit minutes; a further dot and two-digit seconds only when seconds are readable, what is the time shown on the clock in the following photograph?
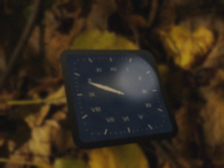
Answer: 9.49
